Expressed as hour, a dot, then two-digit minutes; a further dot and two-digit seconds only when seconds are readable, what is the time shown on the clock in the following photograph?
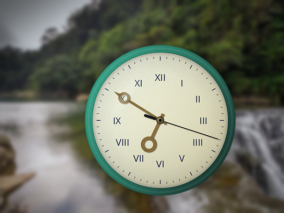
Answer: 6.50.18
